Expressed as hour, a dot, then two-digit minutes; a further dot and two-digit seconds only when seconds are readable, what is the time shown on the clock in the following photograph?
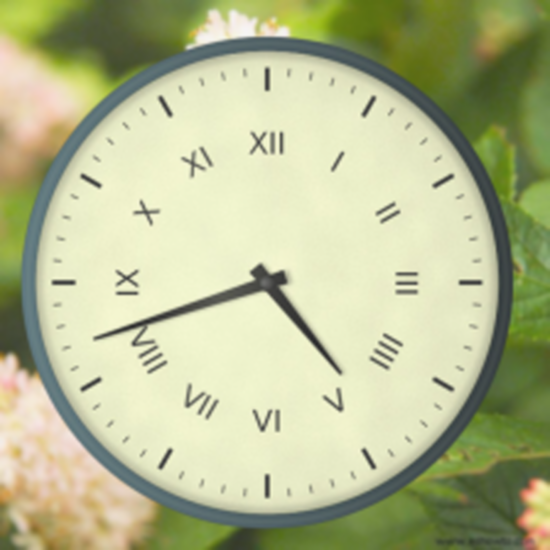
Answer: 4.42
